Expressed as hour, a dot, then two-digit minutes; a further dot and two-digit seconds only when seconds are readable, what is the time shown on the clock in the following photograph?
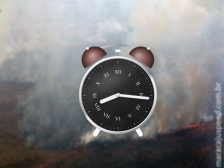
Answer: 8.16
